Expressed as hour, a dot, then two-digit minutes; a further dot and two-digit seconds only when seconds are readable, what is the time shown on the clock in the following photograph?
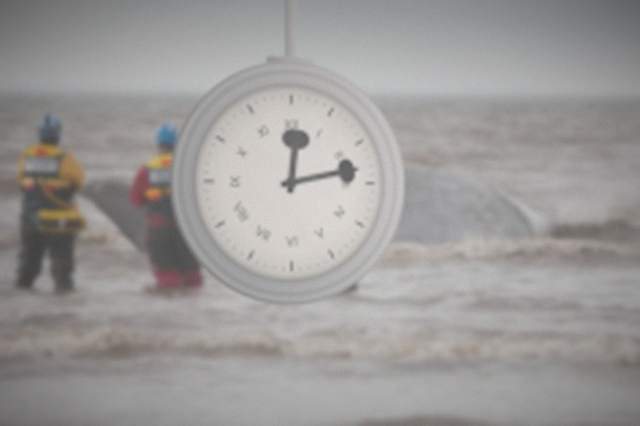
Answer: 12.13
